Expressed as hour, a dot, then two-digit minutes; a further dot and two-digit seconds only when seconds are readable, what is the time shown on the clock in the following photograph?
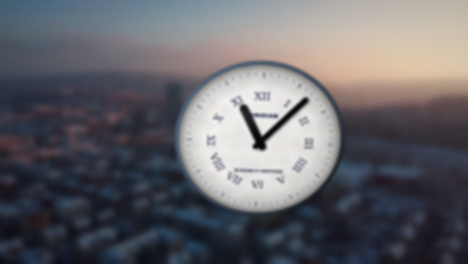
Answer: 11.07
